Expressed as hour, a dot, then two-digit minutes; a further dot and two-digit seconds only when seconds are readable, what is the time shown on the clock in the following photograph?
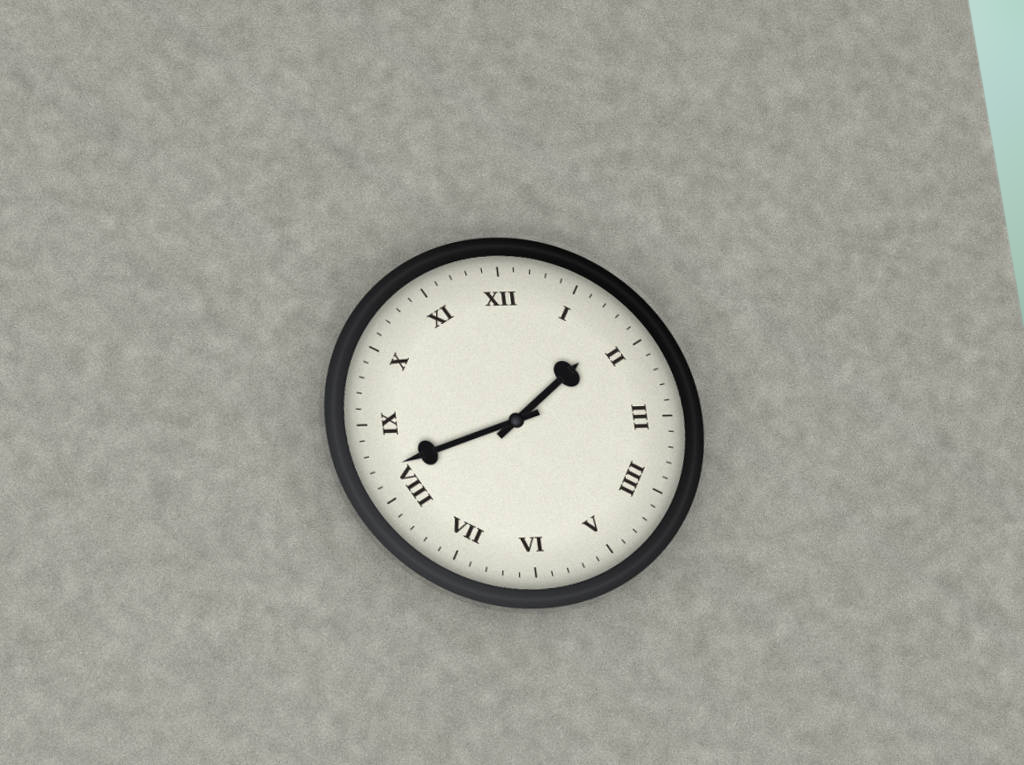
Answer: 1.42
